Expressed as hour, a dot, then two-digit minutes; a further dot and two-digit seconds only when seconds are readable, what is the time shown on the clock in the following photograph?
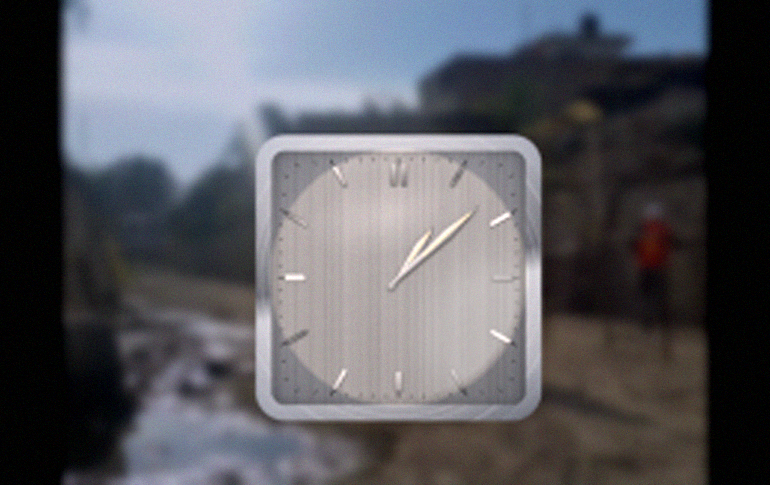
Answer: 1.08
